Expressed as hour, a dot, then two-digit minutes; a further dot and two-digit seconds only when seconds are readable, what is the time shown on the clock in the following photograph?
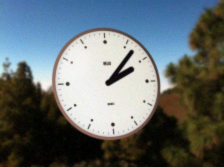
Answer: 2.07
